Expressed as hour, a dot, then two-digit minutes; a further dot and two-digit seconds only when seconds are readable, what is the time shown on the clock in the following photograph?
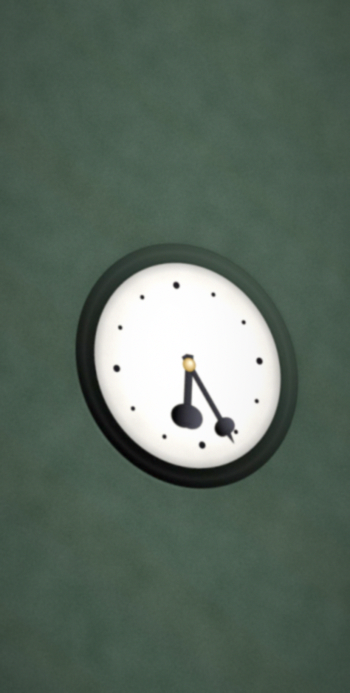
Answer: 6.26
